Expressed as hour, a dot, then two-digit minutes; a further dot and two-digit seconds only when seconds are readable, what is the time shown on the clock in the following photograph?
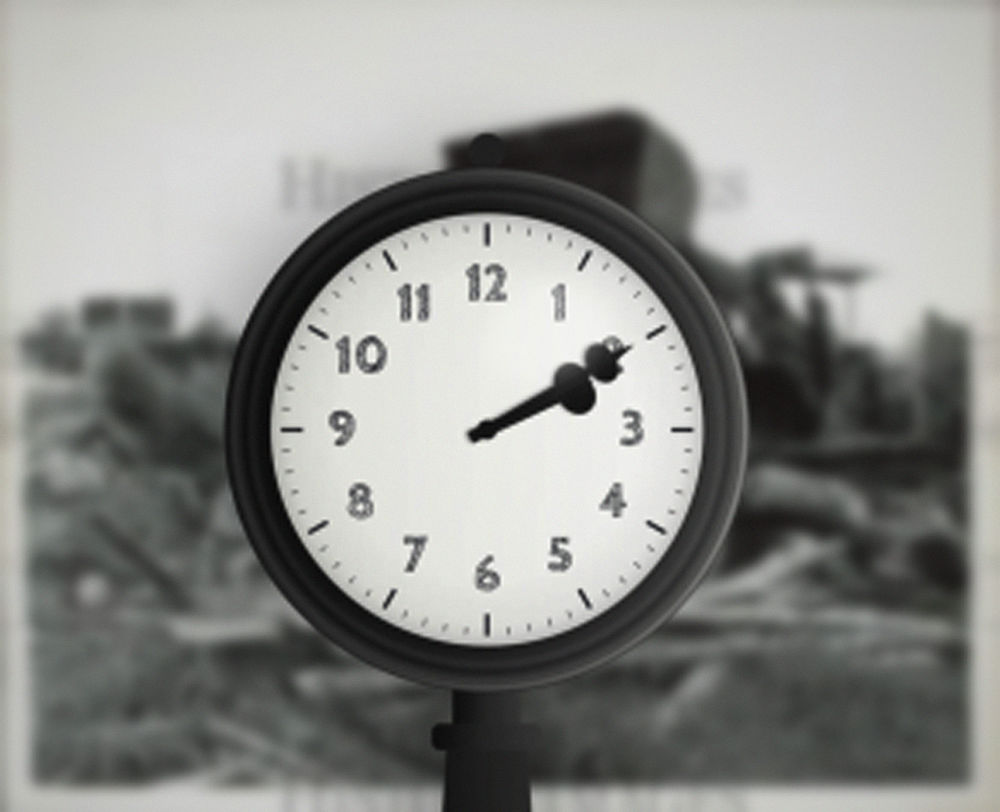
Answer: 2.10
